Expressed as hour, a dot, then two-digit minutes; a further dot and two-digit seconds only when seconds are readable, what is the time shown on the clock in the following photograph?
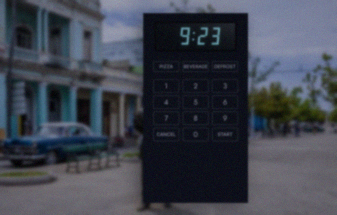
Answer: 9.23
